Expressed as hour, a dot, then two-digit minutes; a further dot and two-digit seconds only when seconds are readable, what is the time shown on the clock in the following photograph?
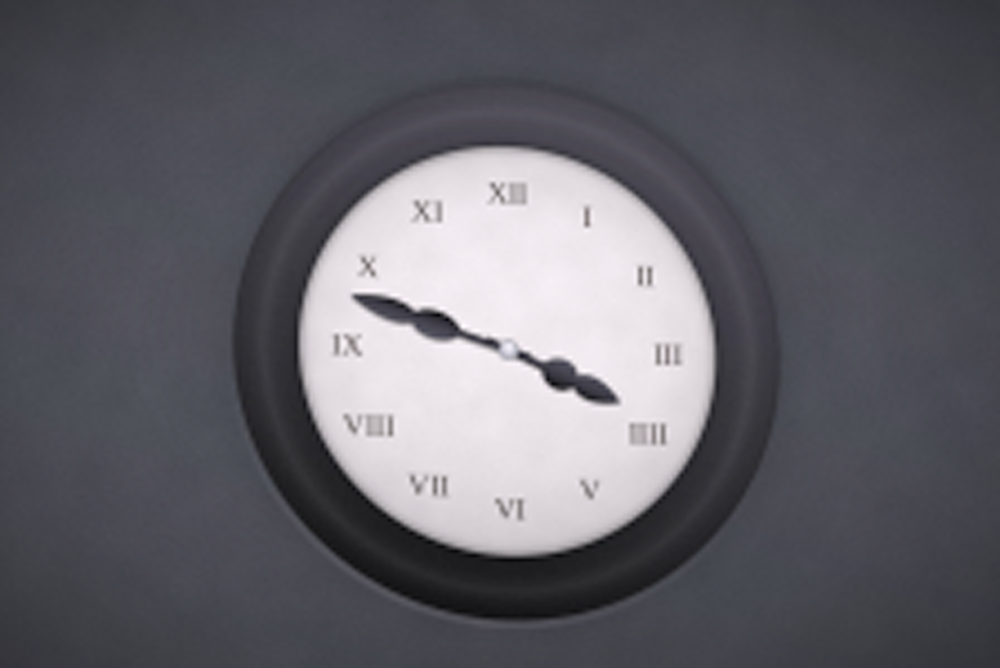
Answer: 3.48
